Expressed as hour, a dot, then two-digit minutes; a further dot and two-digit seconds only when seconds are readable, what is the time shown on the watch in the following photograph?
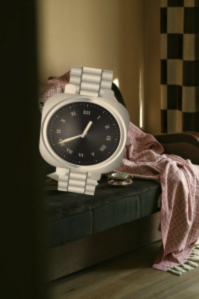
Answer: 12.40
